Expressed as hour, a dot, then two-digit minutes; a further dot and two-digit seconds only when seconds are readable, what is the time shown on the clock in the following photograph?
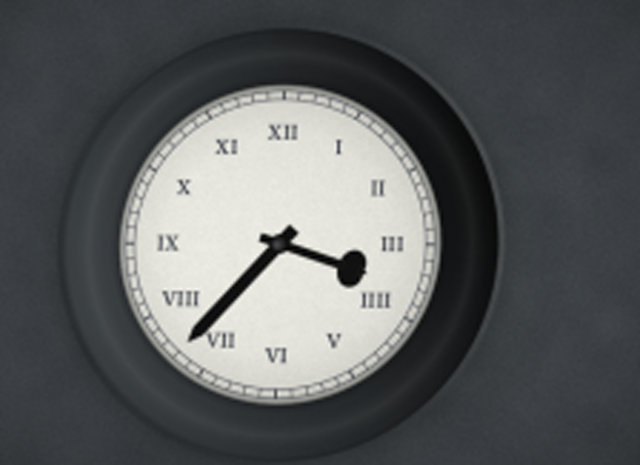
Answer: 3.37
